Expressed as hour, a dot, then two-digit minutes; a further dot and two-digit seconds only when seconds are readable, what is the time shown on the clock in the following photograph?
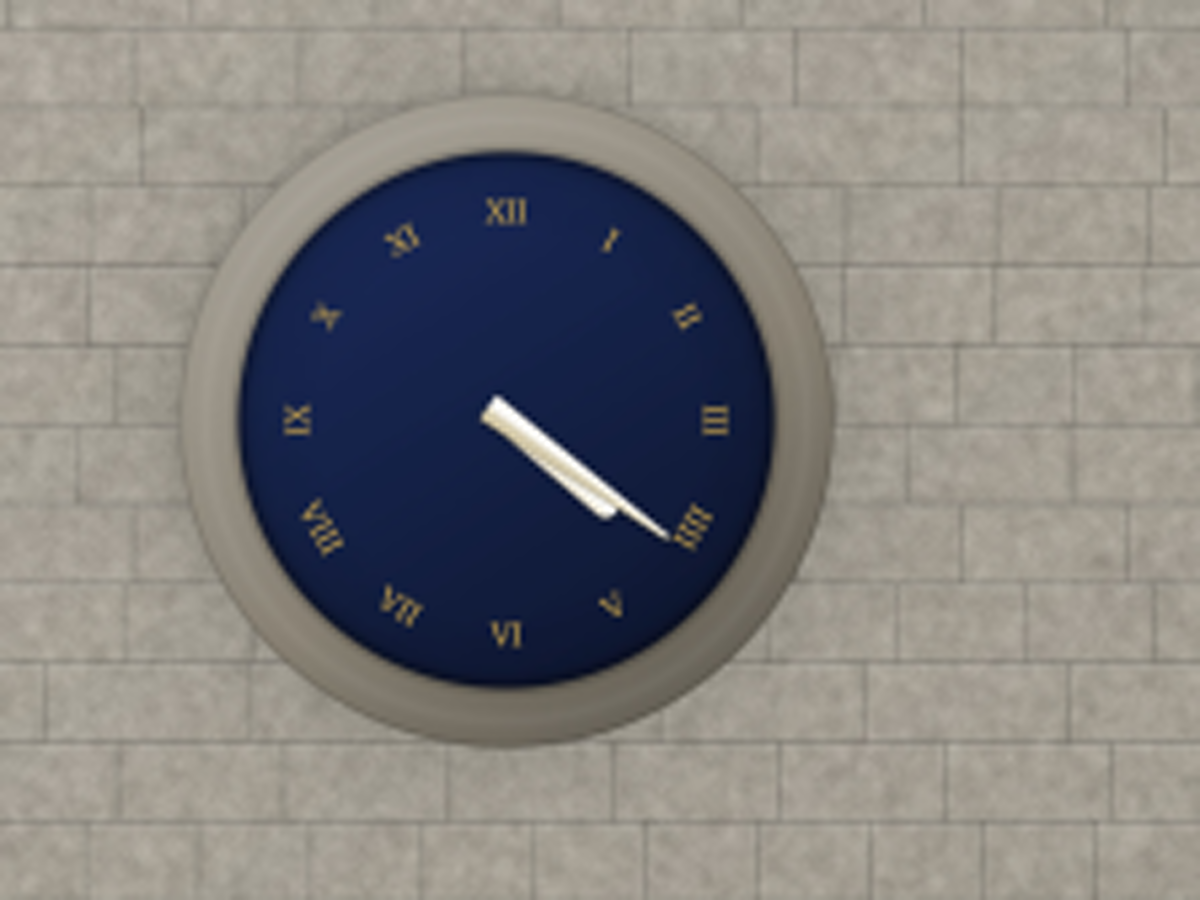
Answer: 4.21
